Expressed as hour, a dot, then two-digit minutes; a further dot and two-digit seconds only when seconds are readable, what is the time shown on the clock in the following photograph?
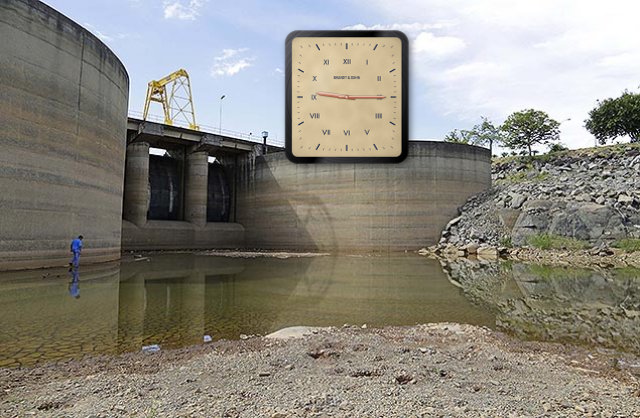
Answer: 9.15
